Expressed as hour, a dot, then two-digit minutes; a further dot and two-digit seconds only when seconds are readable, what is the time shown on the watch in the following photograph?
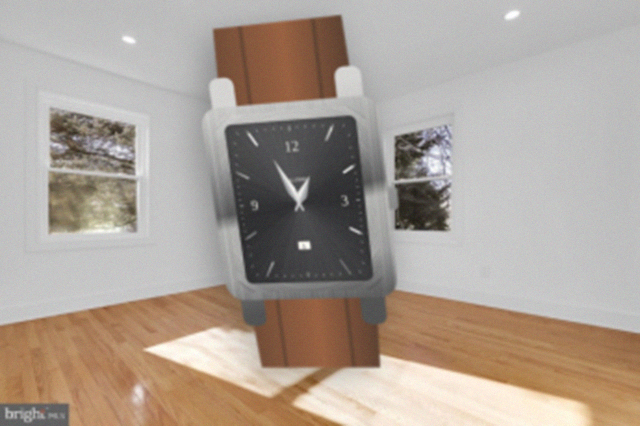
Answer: 12.56
